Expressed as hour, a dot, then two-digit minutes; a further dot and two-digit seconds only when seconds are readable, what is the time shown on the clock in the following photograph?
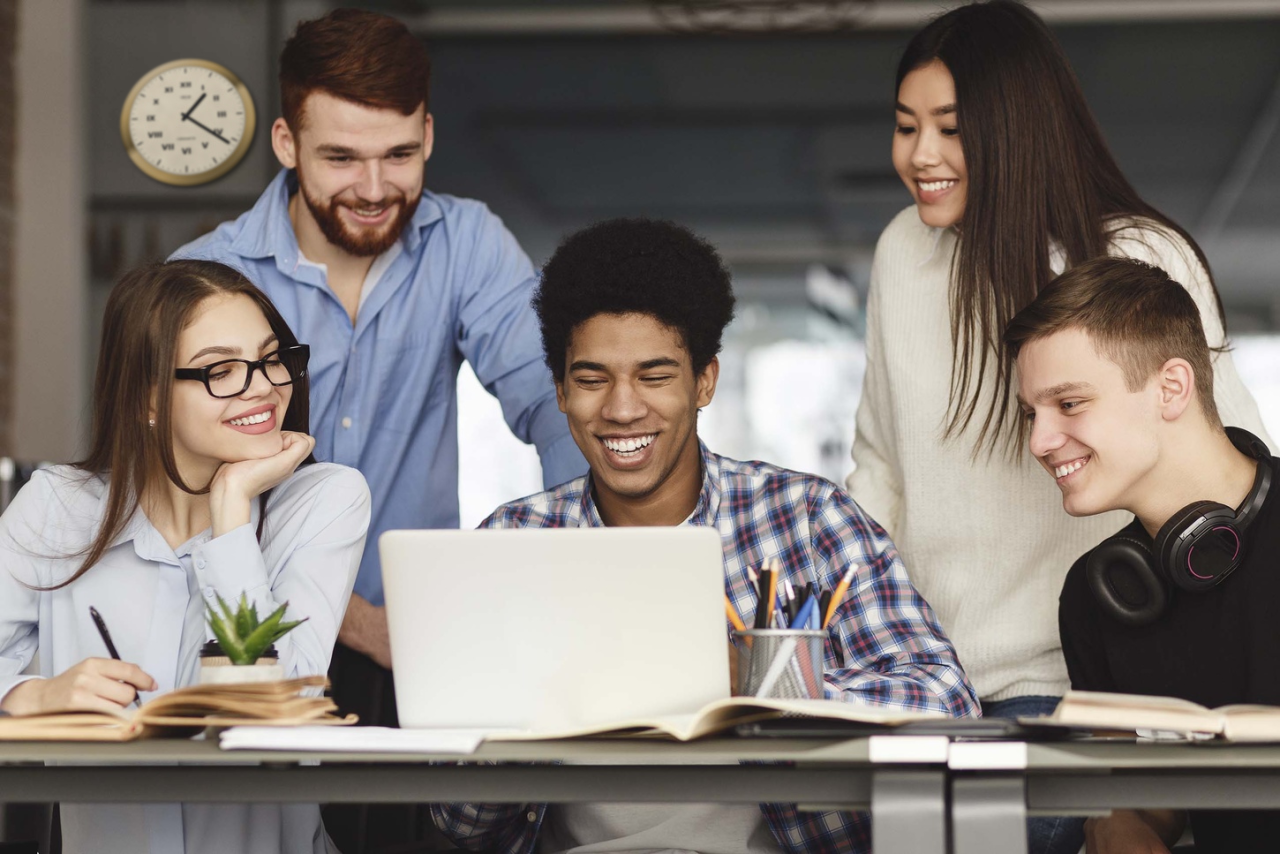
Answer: 1.21
